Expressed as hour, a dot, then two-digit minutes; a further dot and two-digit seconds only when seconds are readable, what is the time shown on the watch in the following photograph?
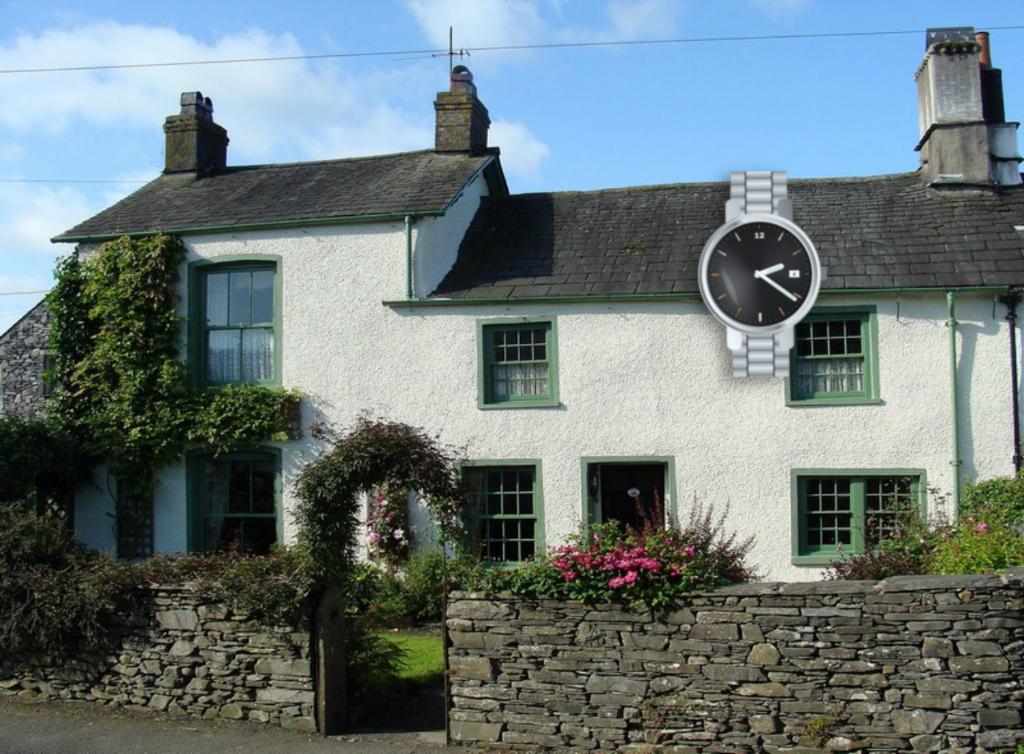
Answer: 2.21
